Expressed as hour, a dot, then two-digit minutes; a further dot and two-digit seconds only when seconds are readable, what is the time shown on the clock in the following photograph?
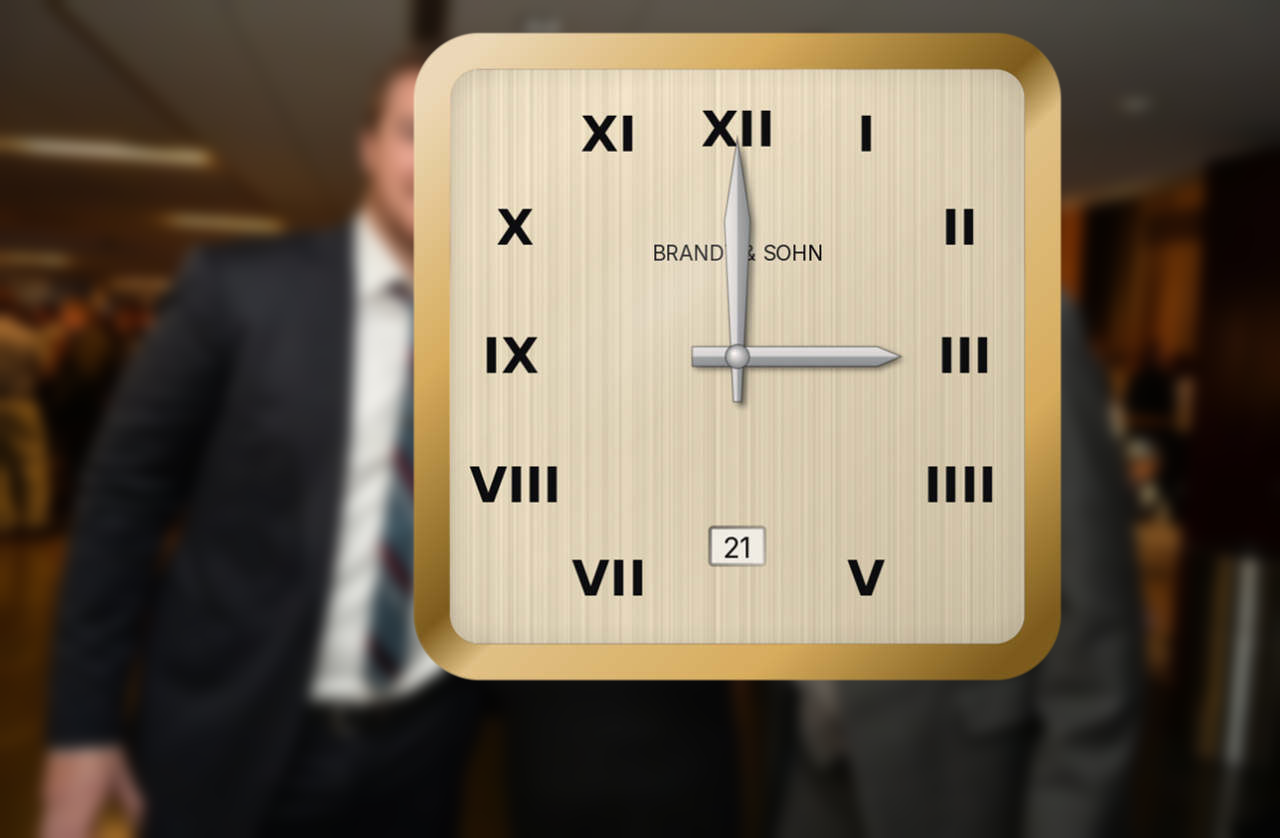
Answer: 3.00
